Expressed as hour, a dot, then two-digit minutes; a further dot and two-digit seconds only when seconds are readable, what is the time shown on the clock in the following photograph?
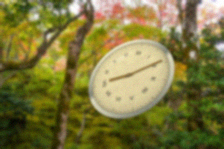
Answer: 8.09
